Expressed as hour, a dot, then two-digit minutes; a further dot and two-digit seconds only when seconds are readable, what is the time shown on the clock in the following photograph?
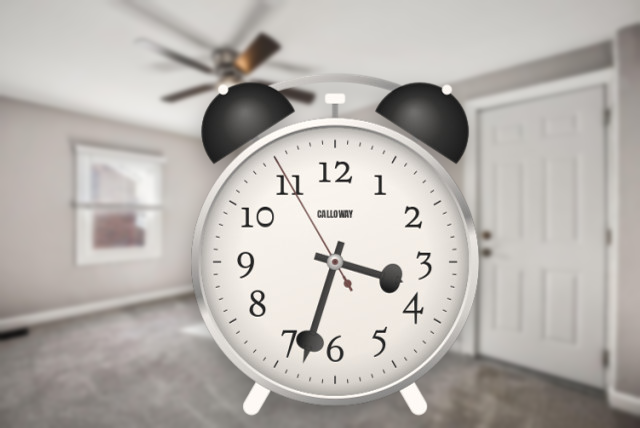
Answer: 3.32.55
